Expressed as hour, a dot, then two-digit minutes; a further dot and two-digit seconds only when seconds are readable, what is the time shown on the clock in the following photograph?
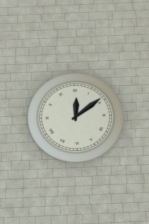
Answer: 12.09
